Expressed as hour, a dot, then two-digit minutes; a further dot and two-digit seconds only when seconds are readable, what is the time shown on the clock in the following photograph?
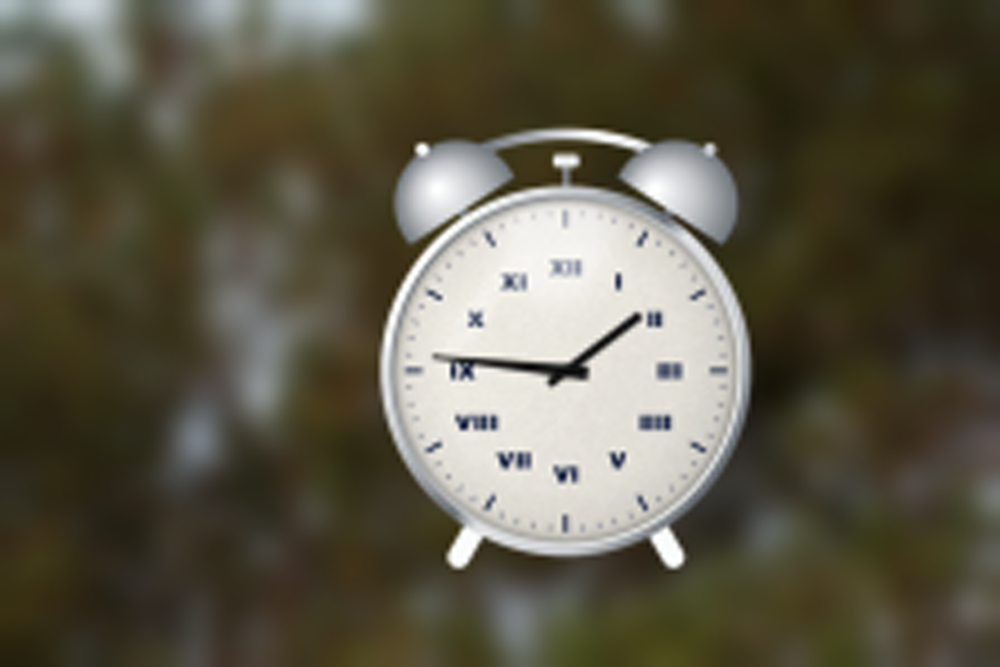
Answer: 1.46
